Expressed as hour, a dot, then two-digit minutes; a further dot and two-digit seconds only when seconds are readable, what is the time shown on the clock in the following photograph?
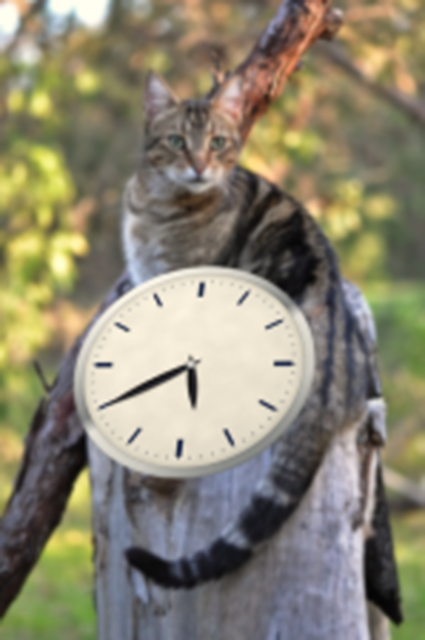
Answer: 5.40
